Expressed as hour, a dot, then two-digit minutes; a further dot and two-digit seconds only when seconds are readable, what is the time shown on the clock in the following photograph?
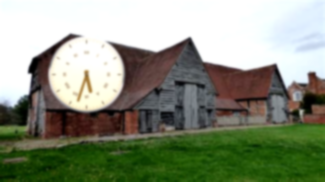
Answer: 5.33
